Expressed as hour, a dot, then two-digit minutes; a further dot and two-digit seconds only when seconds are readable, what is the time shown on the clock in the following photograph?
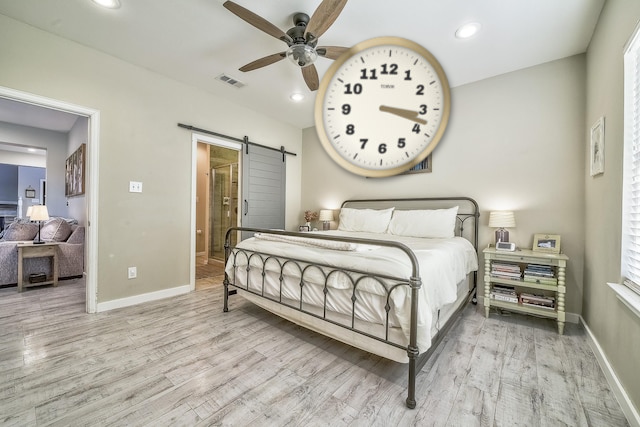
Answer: 3.18
